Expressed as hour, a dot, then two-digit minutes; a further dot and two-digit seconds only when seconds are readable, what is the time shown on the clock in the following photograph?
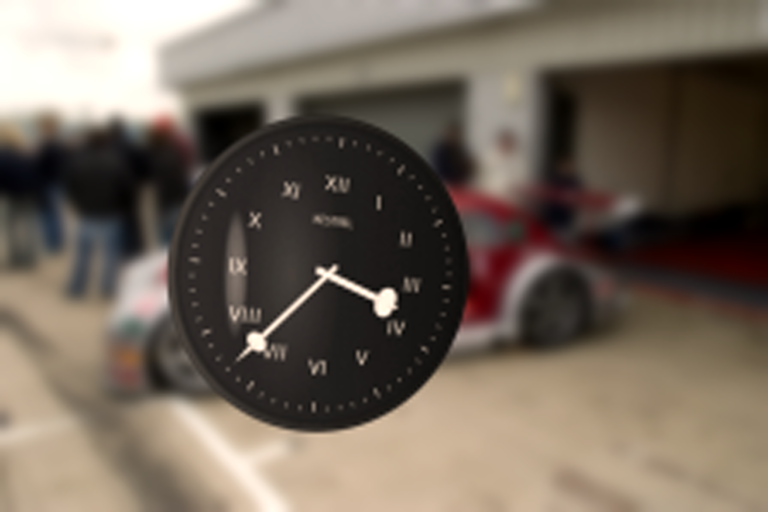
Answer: 3.37
